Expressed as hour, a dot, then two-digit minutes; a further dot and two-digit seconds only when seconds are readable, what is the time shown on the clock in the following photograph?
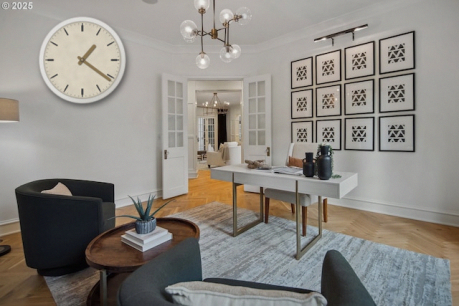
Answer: 1.21
